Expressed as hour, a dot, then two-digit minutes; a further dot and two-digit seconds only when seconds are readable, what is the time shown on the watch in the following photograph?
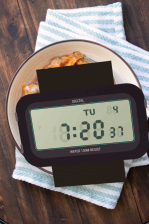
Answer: 7.20.37
